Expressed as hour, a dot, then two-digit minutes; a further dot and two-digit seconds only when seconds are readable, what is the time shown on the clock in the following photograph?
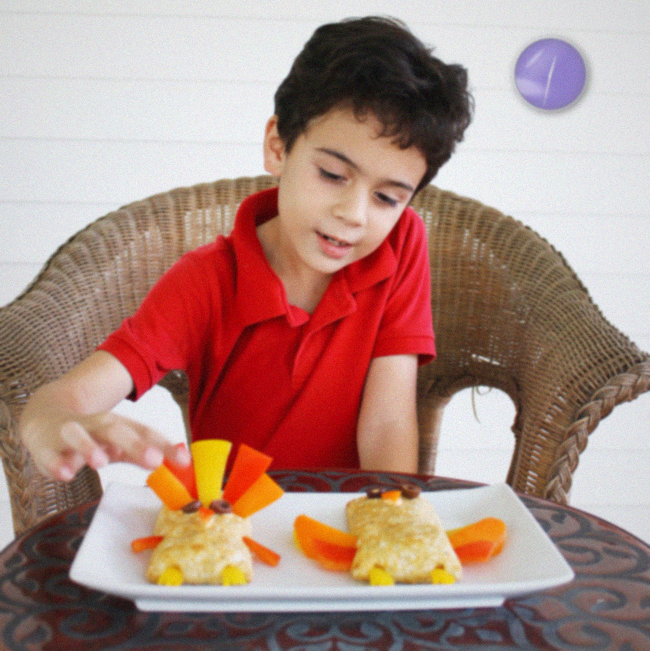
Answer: 12.32
